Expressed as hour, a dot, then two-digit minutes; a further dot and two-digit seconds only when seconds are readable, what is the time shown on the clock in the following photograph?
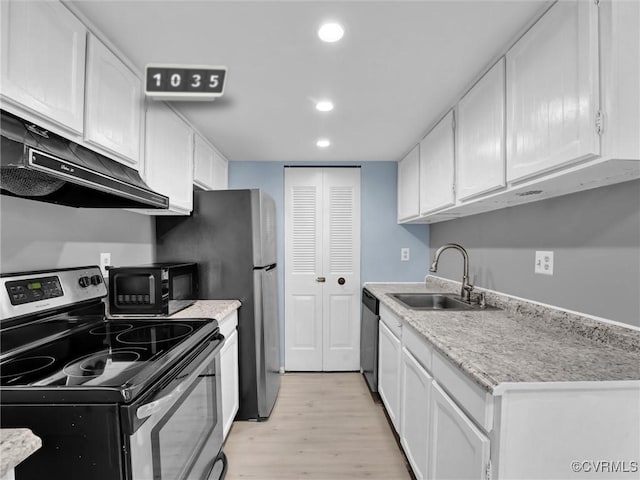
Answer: 10.35
